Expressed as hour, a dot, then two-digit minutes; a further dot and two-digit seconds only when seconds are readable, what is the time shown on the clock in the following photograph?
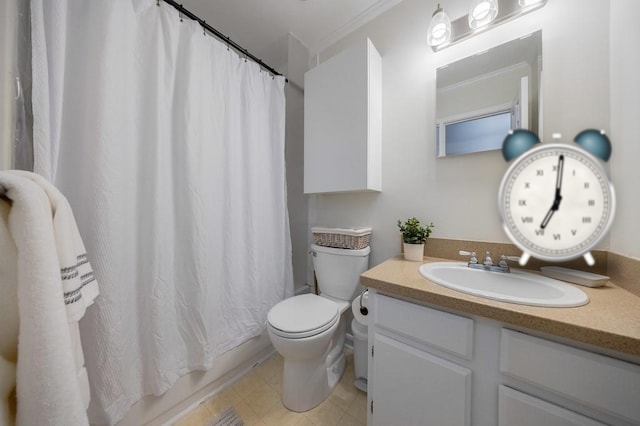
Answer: 7.01
